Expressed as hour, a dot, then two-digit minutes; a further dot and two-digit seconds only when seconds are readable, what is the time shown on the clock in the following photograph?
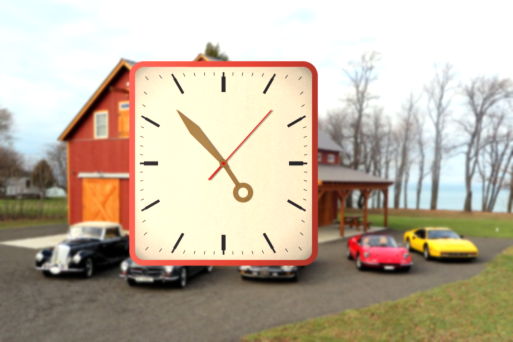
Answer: 4.53.07
